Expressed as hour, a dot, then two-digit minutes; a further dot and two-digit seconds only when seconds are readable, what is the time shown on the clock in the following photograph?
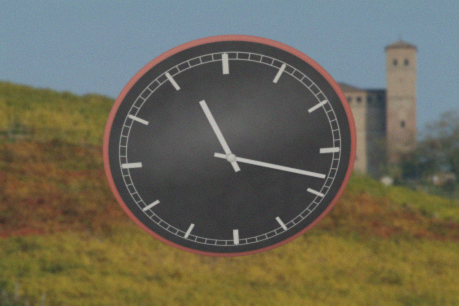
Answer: 11.18
